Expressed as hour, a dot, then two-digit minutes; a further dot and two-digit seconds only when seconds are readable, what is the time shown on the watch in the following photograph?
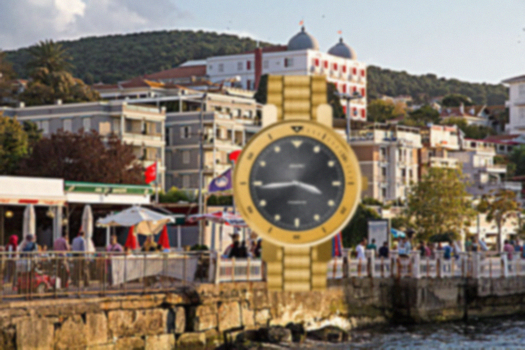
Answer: 3.44
